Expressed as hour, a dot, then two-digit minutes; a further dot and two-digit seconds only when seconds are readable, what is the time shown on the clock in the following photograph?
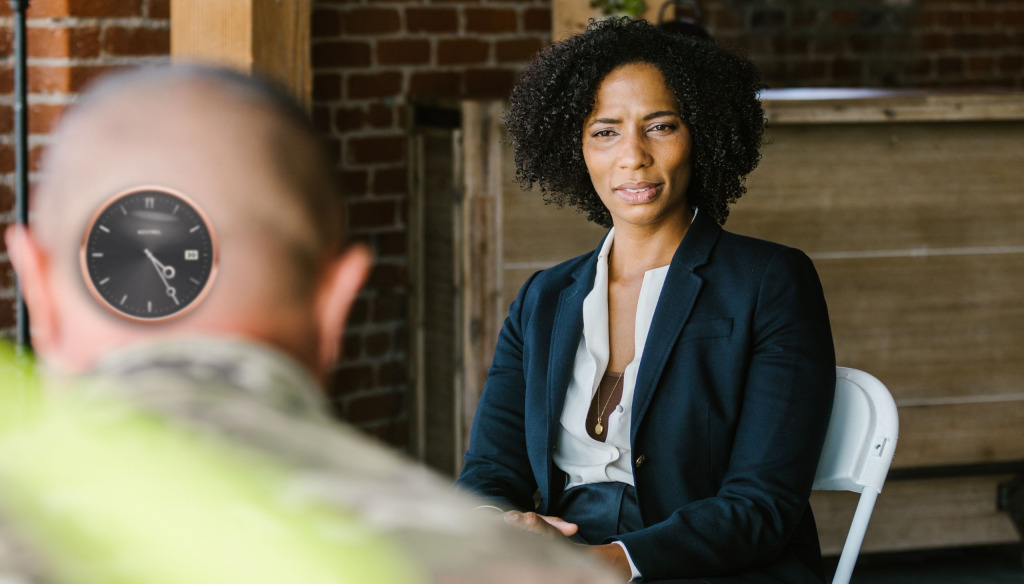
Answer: 4.25
